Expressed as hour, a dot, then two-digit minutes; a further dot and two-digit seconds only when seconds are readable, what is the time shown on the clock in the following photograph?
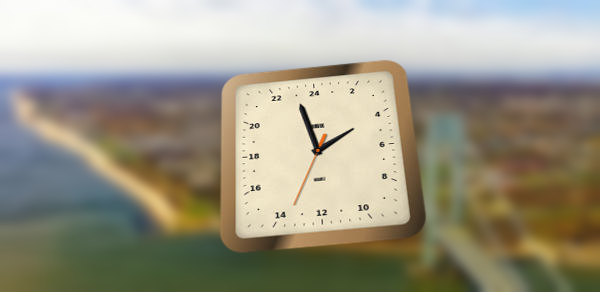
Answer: 3.57.34
